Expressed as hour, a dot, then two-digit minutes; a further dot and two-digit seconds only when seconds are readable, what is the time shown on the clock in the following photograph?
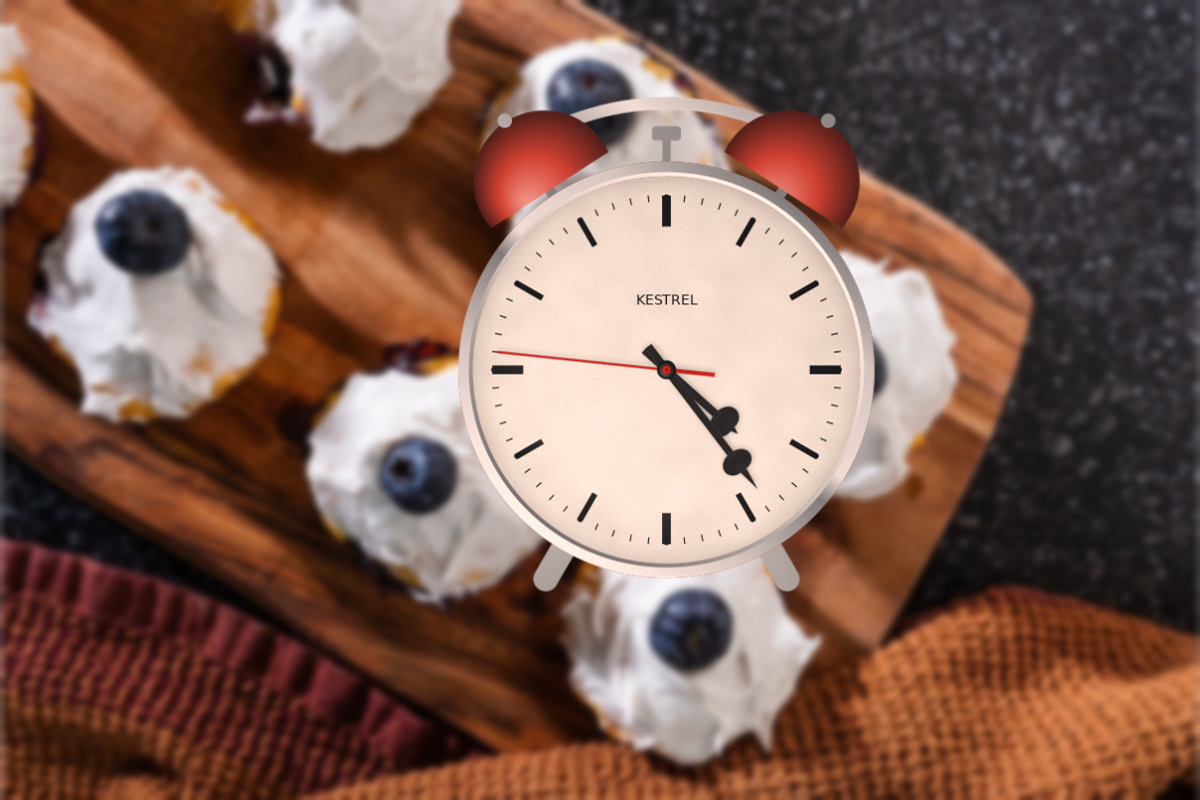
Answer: 4.23.46
